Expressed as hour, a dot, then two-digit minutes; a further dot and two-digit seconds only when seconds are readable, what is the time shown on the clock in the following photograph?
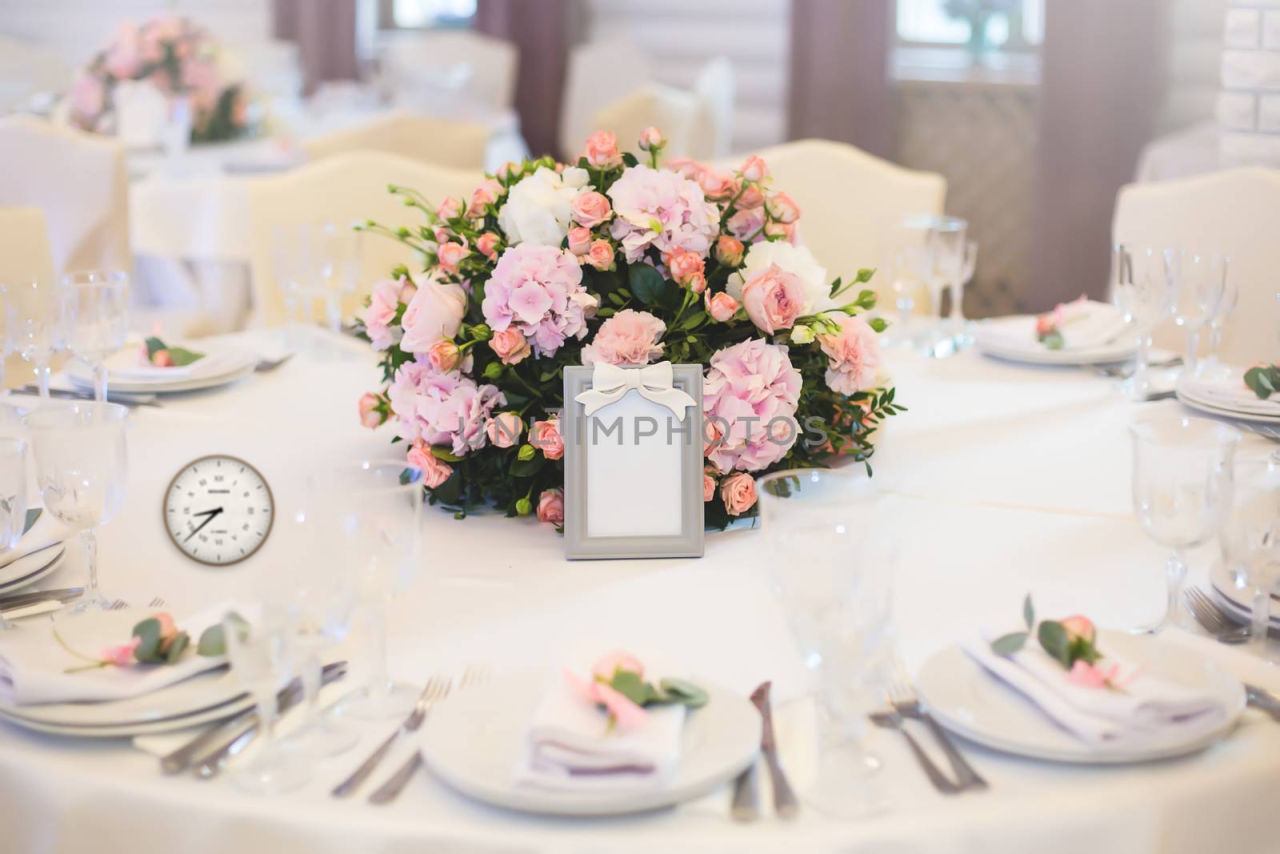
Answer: 8.38
